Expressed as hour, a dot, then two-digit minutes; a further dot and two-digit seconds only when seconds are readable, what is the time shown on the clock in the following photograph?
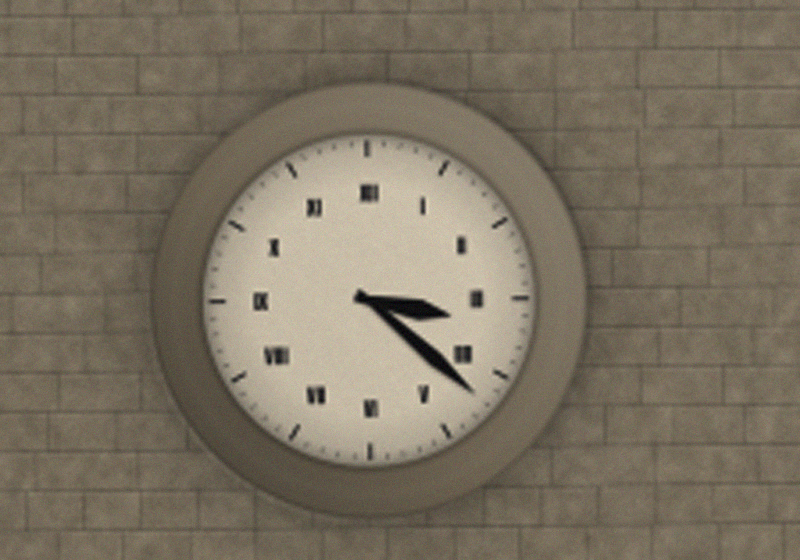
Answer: 3.22
